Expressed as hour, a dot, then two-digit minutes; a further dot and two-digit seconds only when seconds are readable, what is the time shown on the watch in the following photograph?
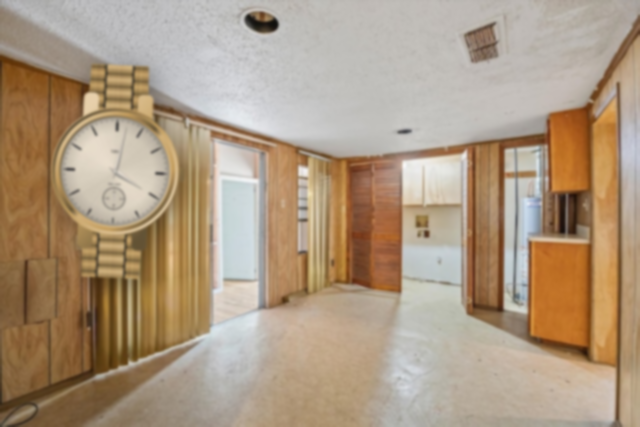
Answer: 4.02
